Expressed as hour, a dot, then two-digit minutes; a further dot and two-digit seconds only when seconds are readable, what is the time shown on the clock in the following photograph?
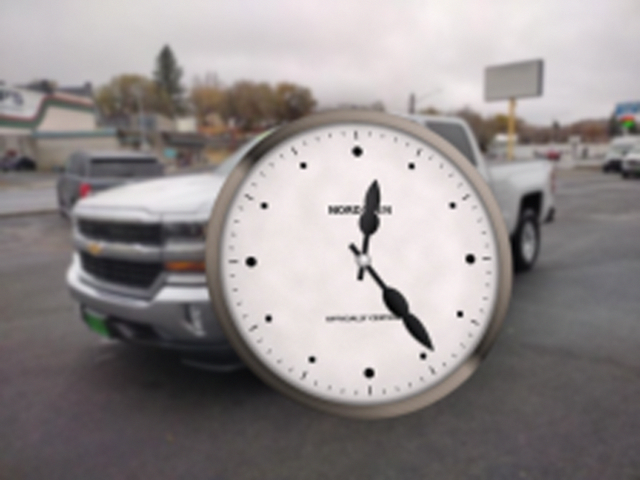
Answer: 12.24
